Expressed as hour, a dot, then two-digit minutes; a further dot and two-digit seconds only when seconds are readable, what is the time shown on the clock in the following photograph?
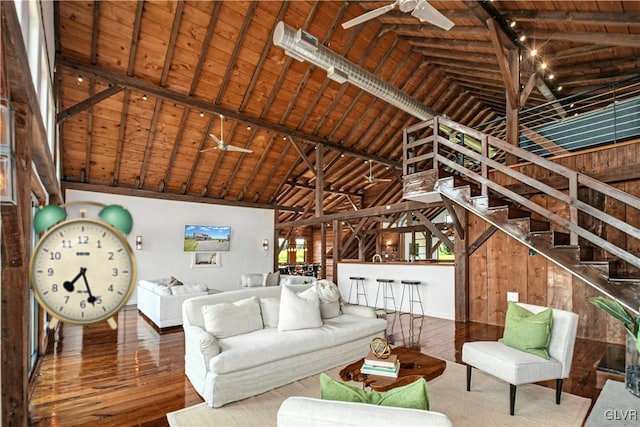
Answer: 7.27
